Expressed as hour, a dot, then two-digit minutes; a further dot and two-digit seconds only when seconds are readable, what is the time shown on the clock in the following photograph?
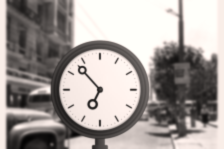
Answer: 6.53
